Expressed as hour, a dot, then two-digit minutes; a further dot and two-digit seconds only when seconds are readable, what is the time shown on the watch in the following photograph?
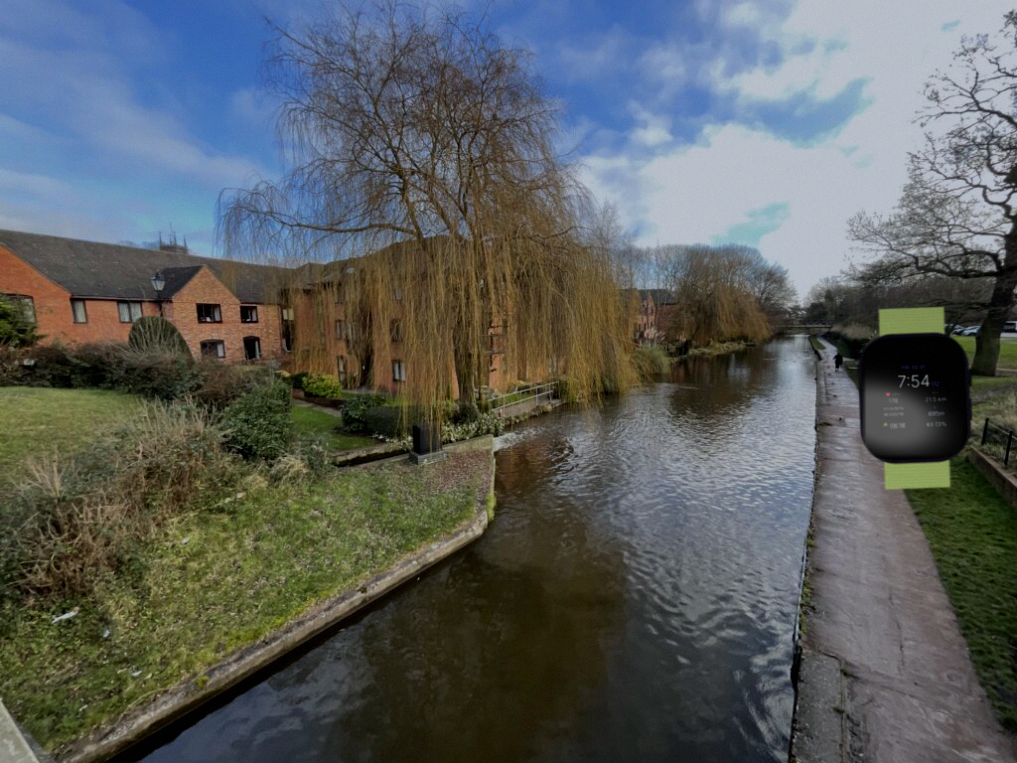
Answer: 7.54
